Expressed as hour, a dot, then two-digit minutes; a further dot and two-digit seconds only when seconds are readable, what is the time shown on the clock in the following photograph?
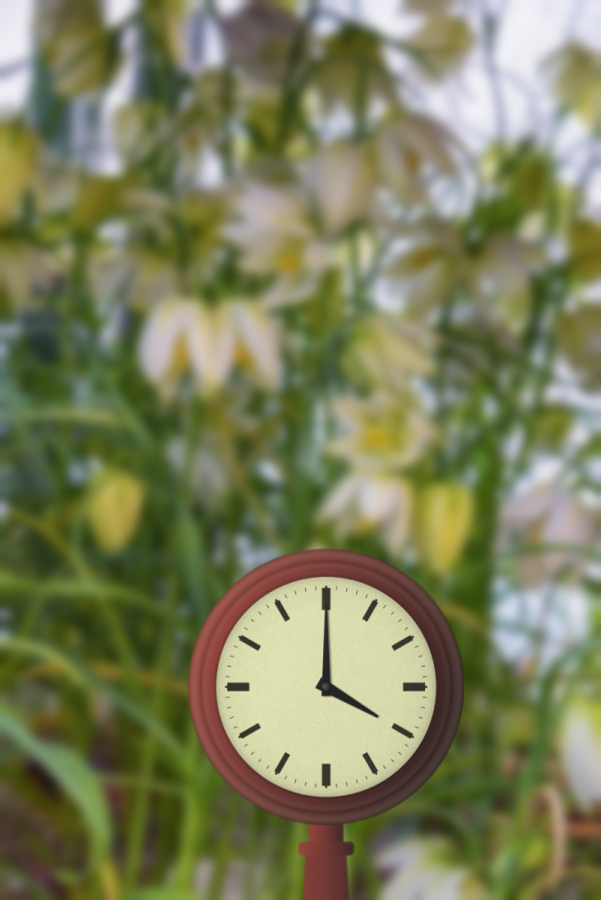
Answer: 4.00
